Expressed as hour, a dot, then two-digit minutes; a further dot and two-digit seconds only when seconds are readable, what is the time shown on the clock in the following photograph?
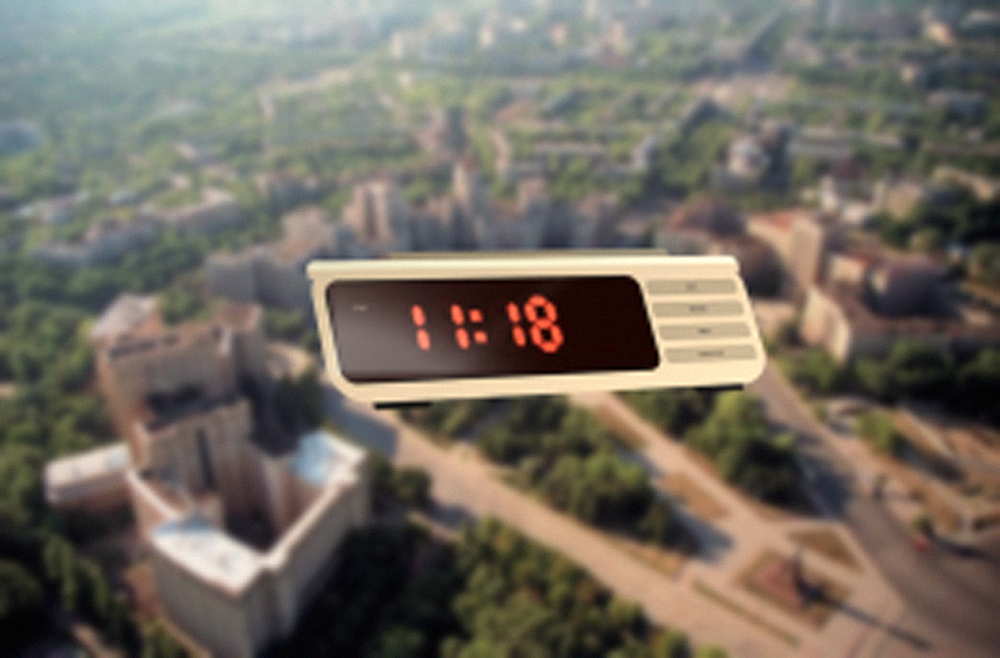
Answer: 11.18
